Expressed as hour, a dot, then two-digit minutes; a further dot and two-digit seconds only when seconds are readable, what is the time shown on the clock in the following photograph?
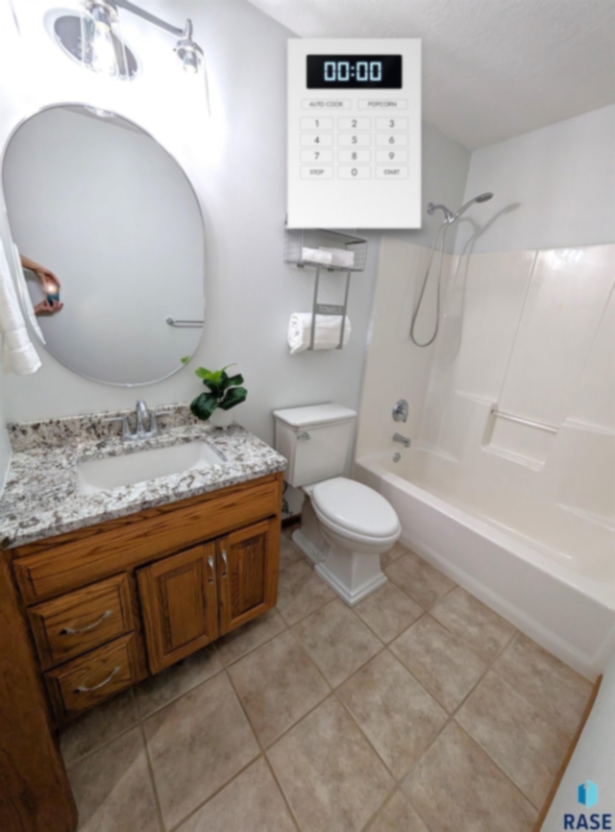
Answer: 0.00
